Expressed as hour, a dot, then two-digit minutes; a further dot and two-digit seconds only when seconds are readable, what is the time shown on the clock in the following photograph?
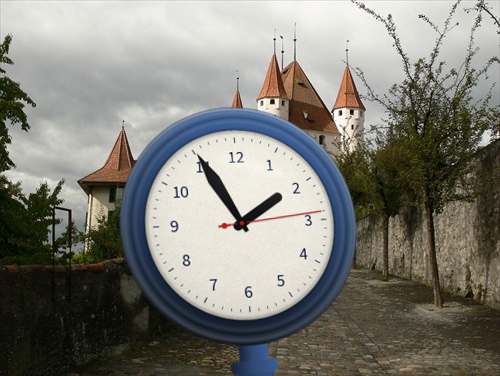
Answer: 1.55.14
